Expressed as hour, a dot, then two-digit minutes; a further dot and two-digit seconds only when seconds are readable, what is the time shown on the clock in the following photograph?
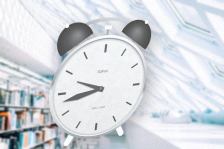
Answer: 9.43
